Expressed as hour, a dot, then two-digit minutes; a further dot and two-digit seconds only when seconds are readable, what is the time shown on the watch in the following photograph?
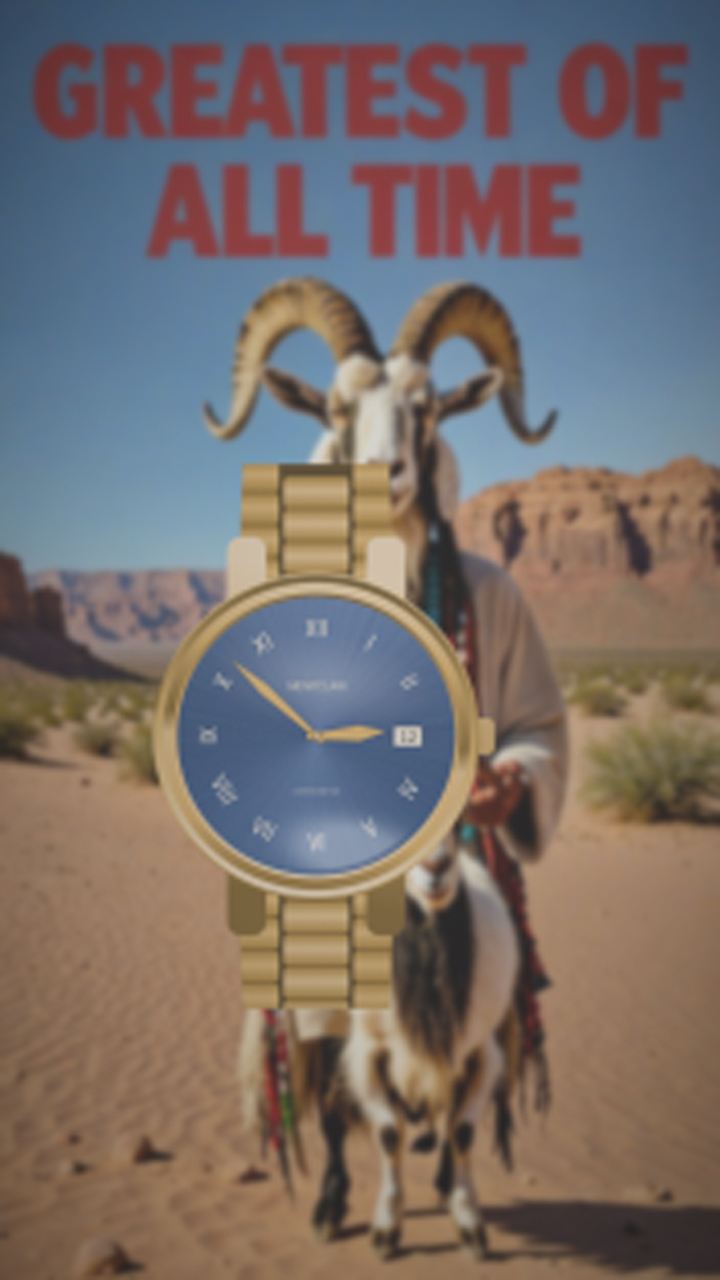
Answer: 2.52
